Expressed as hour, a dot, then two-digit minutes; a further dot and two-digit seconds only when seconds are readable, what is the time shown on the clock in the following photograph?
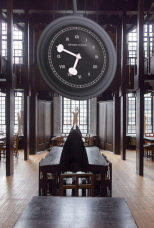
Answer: 6.49
